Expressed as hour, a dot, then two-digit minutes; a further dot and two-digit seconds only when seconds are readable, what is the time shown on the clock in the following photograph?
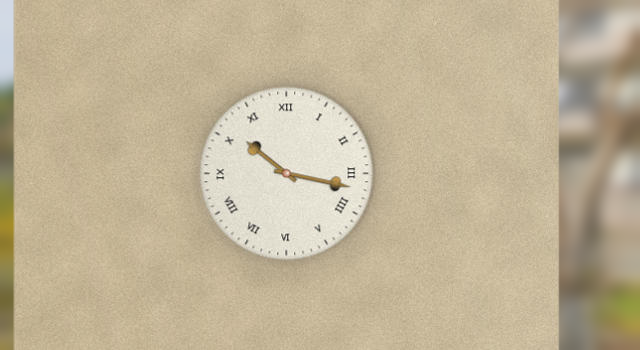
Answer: 10.17
